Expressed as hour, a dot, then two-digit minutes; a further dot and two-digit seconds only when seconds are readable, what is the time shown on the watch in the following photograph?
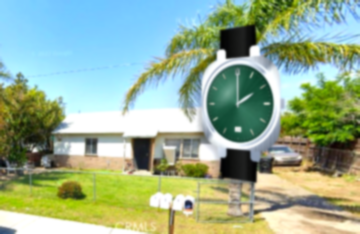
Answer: 2.00
